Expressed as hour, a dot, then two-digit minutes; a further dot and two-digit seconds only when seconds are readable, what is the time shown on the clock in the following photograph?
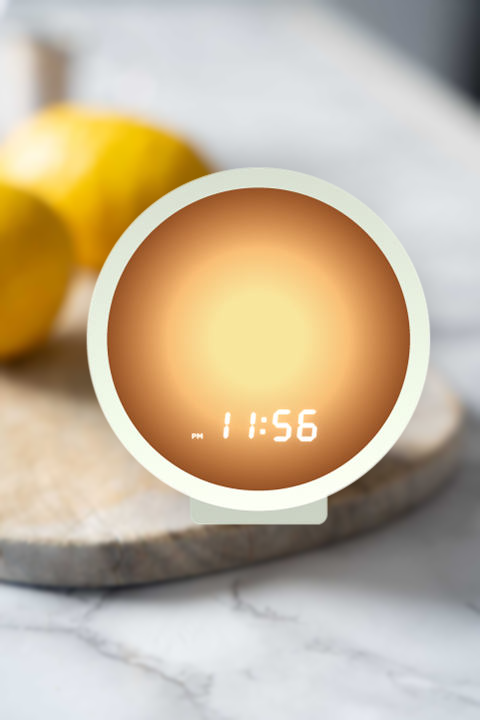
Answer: 11.56
